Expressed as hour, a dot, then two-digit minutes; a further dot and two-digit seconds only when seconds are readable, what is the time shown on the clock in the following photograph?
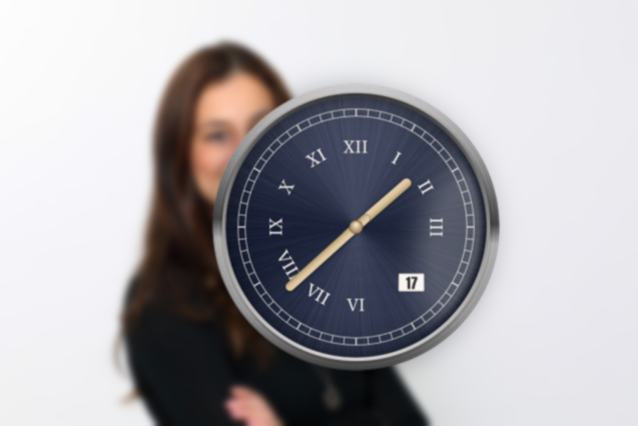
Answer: 1.38
